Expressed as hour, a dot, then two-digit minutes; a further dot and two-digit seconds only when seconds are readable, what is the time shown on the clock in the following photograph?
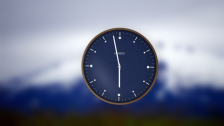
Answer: 5.58
